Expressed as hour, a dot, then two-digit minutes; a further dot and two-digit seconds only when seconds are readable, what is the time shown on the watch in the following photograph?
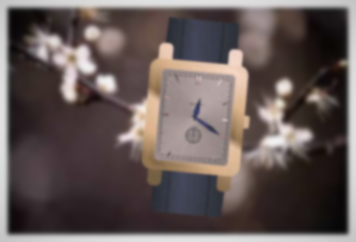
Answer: 12.20
